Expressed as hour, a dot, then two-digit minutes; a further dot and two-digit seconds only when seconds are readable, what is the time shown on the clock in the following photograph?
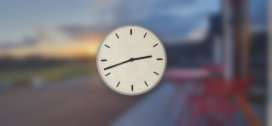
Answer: 2.42
